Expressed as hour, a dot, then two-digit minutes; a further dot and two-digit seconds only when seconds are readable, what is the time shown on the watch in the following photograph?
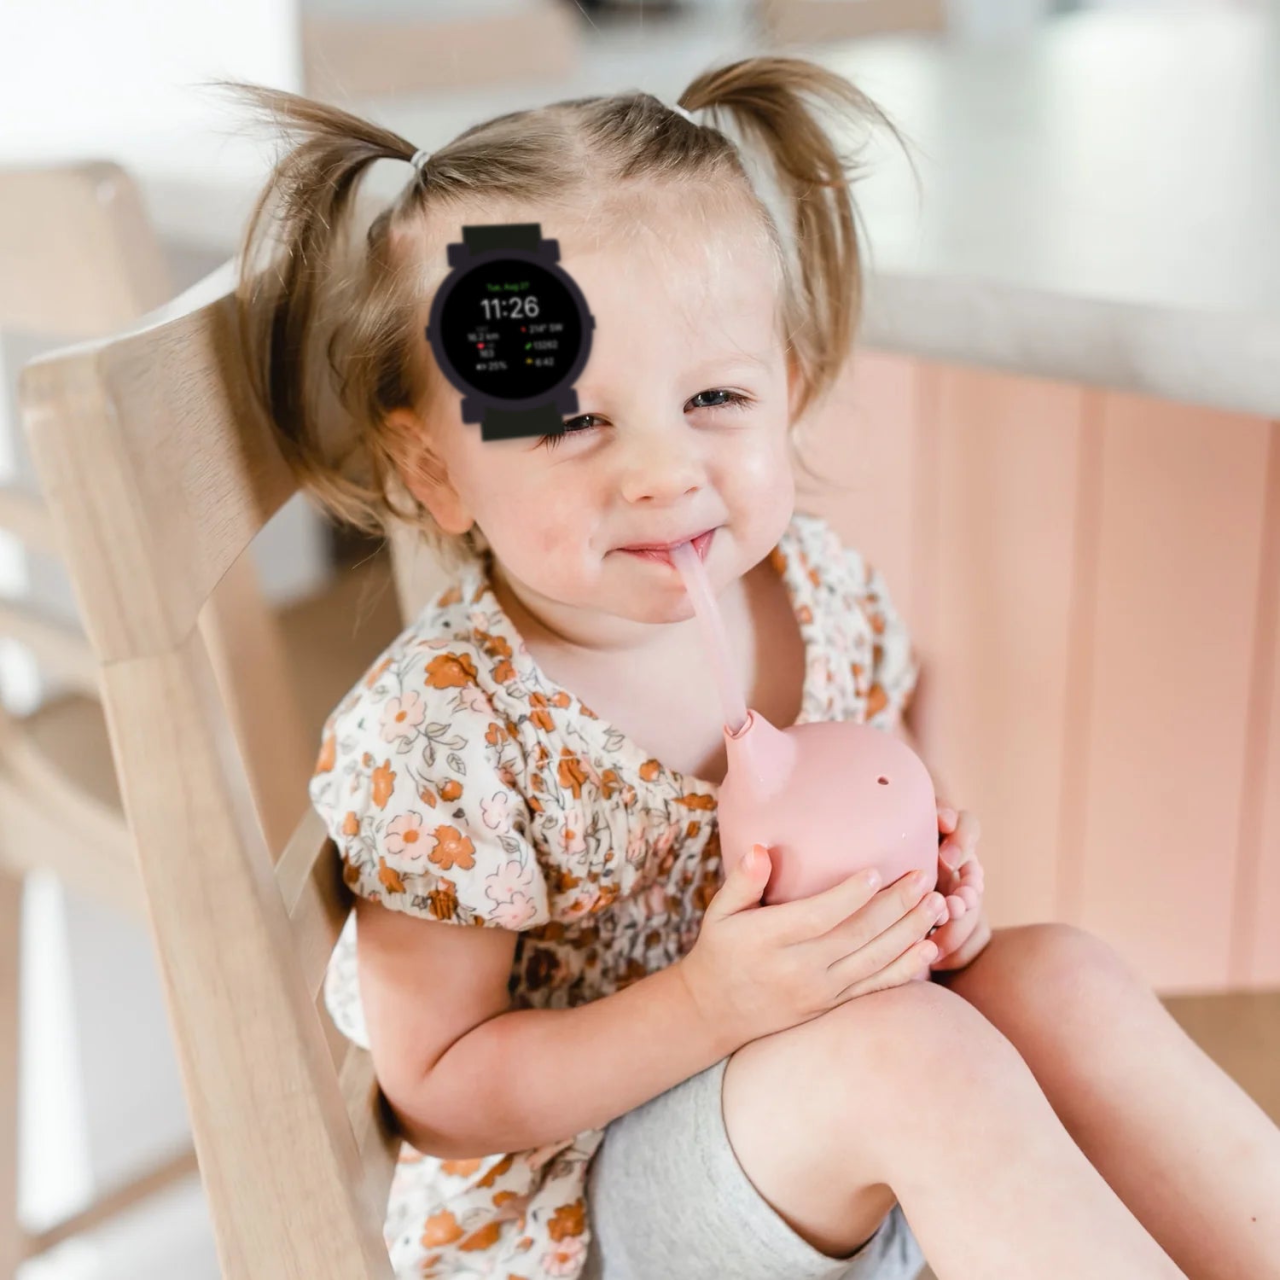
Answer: 11.26
